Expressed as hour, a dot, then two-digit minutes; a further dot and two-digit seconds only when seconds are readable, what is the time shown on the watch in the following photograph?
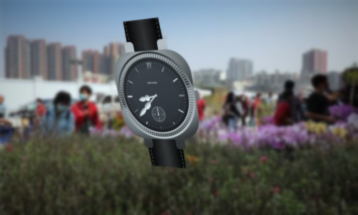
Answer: 8.38
